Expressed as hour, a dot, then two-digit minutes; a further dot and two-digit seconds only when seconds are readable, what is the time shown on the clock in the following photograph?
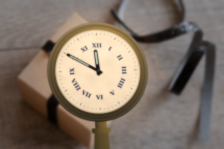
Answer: 11.50
